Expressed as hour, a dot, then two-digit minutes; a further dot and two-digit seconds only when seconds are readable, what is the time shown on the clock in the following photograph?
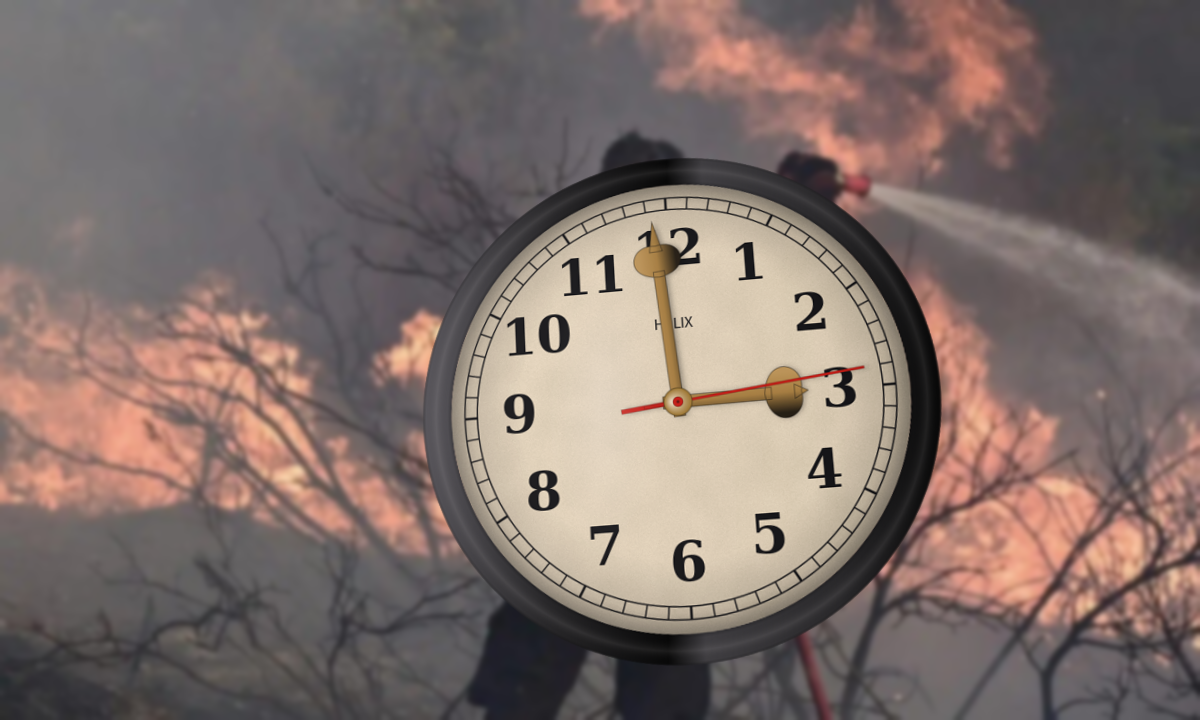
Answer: 2.59.14
